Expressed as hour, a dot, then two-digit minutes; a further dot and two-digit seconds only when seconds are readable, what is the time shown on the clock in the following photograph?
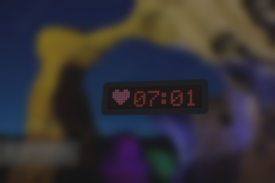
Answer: 7.01
